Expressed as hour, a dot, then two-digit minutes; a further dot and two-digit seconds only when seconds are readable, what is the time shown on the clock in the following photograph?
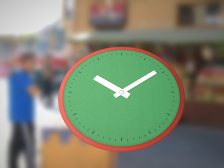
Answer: 10.09
